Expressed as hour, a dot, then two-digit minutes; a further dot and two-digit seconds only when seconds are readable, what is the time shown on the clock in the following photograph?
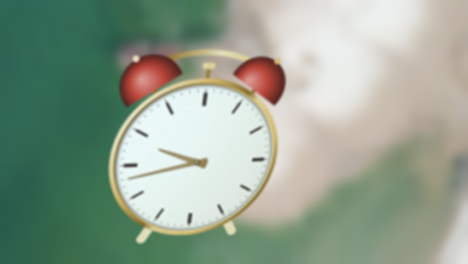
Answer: 9.43
